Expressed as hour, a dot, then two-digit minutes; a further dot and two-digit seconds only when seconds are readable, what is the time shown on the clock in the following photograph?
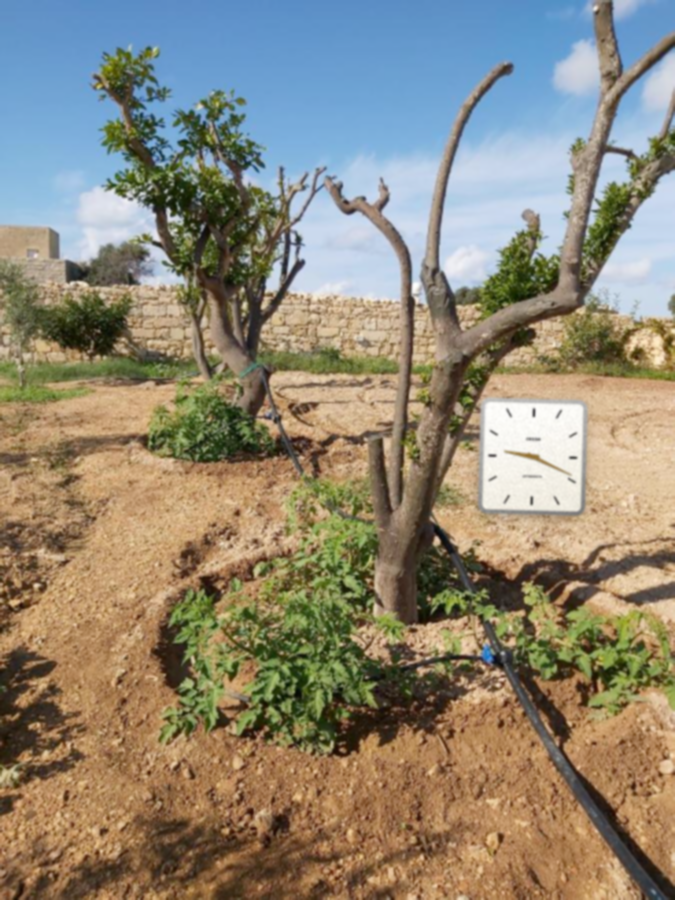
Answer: 9.19
